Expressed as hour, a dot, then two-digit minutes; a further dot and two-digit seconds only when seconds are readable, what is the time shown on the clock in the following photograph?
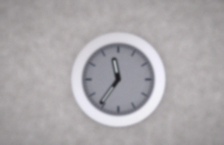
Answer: 11.36
